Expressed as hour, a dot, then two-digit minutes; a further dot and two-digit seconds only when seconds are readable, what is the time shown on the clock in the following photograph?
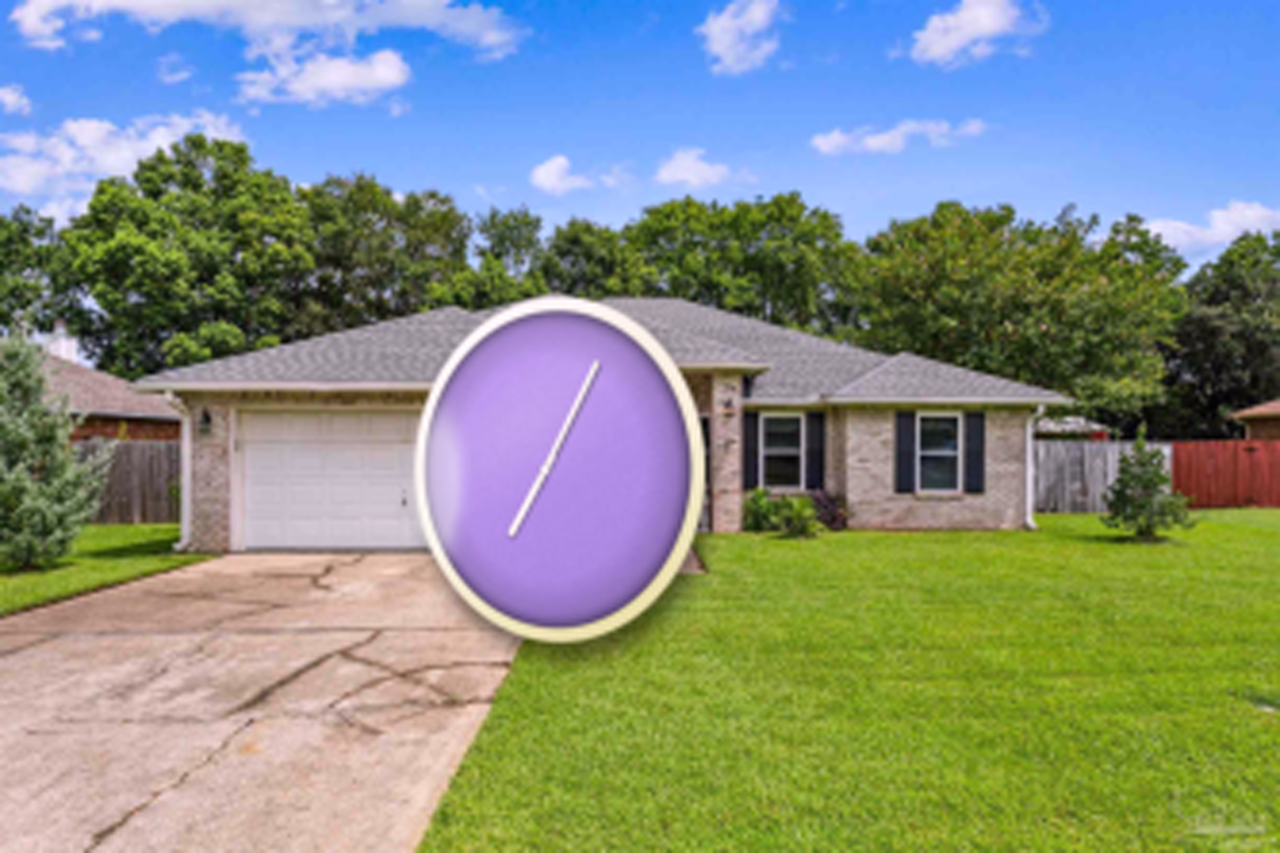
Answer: 7.05
